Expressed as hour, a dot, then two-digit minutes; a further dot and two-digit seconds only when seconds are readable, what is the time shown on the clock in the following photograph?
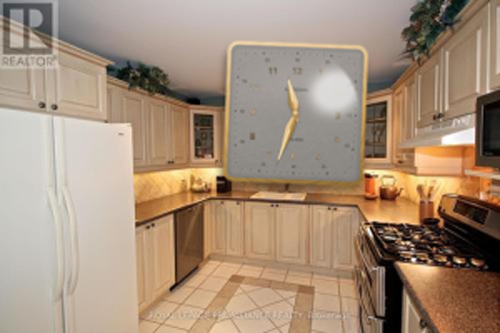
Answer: 11.33
